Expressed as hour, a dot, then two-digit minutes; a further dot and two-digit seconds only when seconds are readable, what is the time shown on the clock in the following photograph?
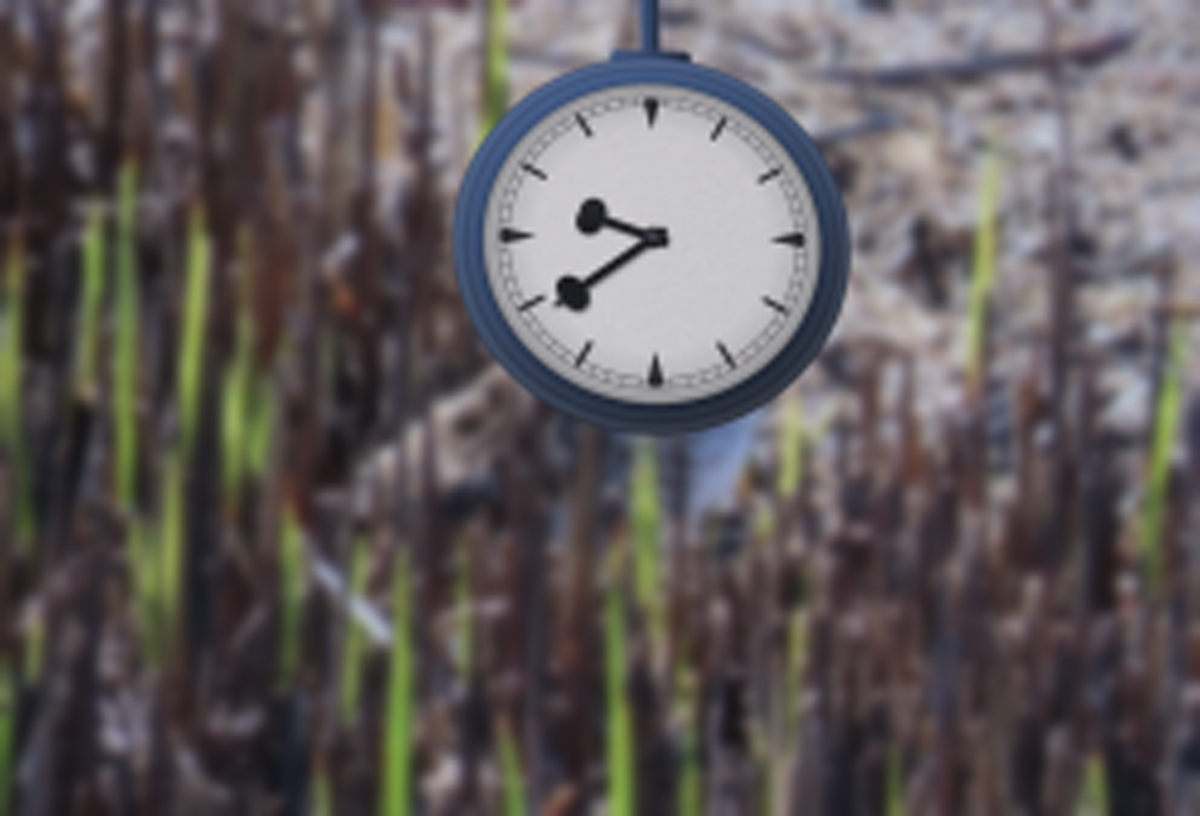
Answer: 9.39
